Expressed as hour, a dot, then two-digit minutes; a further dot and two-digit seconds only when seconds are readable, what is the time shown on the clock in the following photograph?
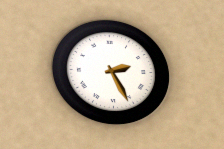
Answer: 2.26
